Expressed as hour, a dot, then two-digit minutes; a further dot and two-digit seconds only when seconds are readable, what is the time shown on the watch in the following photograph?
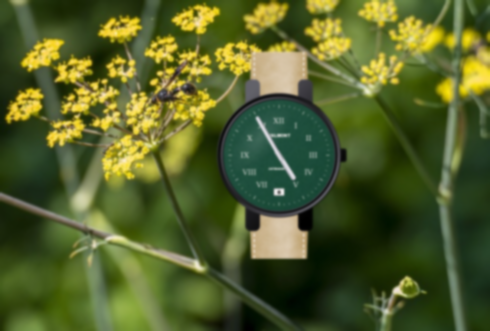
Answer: 4.55
